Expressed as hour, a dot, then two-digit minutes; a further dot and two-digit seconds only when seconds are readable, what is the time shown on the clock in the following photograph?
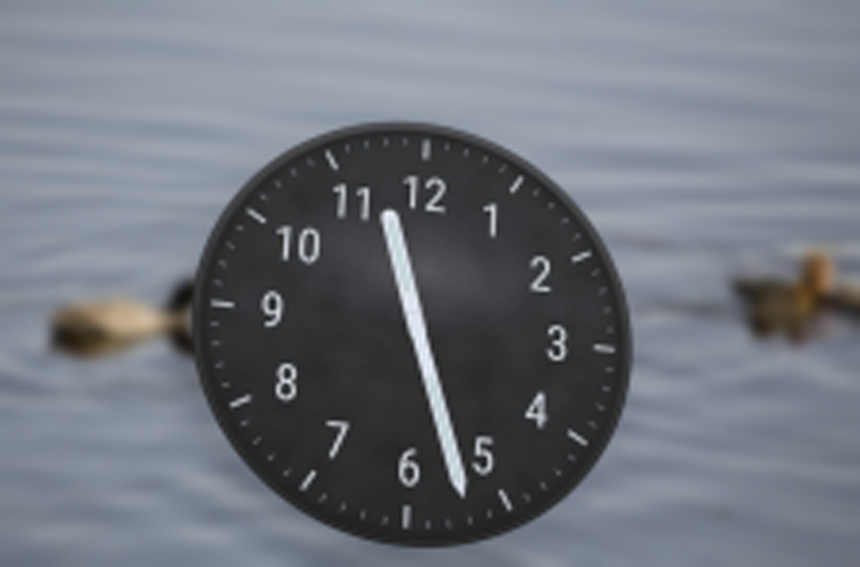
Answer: 11.27
